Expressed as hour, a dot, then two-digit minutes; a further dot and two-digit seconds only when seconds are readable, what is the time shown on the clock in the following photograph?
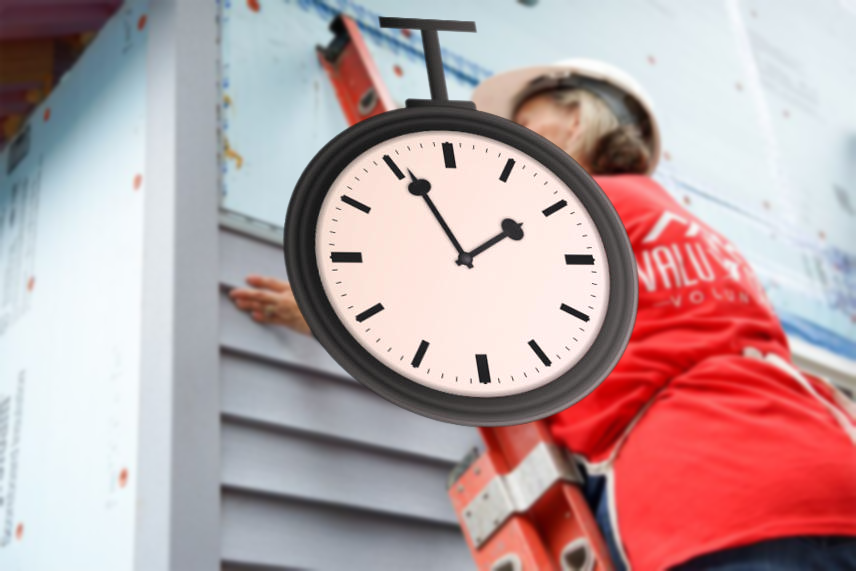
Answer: 1.56
